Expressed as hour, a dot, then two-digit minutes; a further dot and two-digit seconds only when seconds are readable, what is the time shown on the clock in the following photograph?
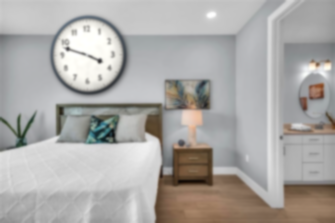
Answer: 3.48
